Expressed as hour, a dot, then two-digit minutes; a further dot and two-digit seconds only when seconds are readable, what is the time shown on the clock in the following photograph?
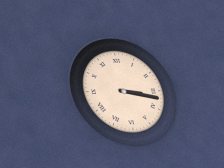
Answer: 3.17
